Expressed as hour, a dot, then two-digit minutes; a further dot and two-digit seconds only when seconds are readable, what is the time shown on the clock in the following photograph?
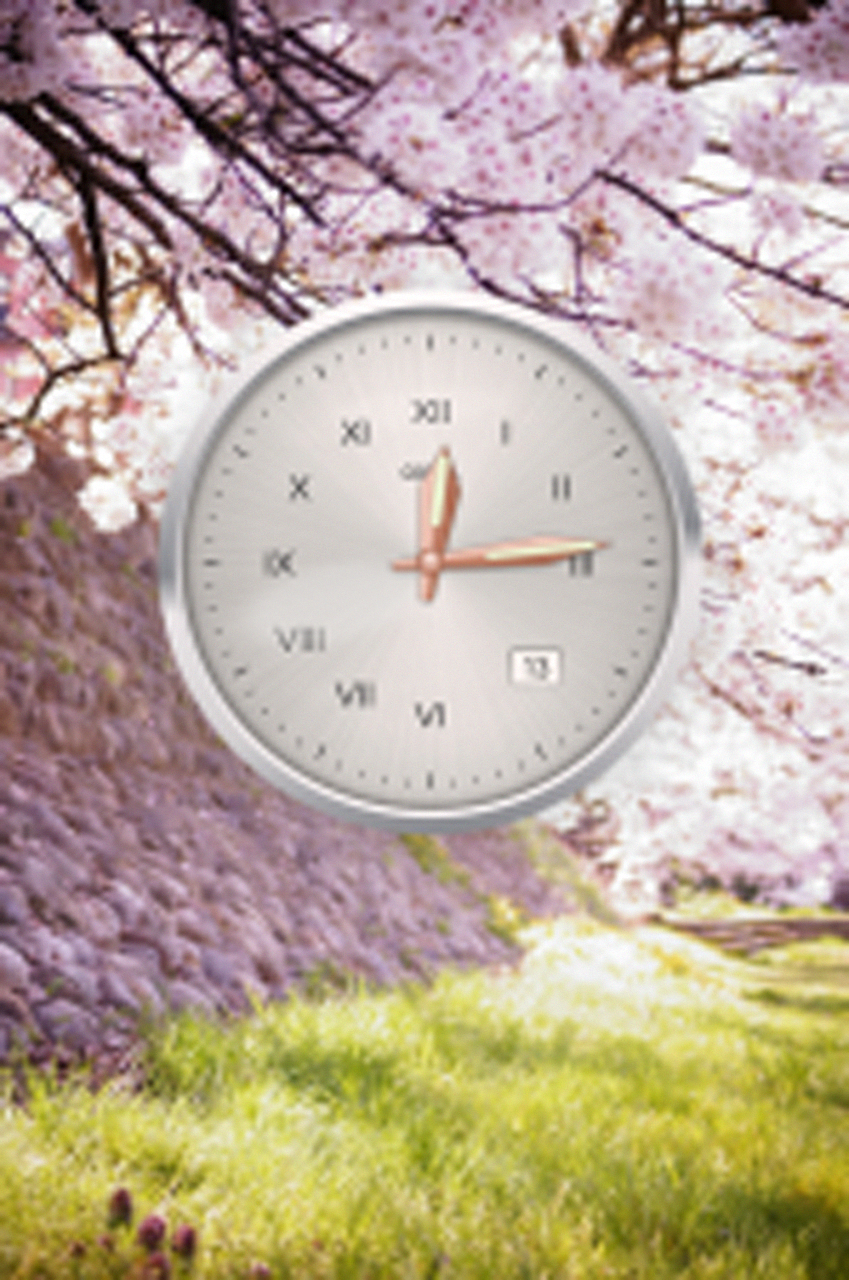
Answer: 12.14
